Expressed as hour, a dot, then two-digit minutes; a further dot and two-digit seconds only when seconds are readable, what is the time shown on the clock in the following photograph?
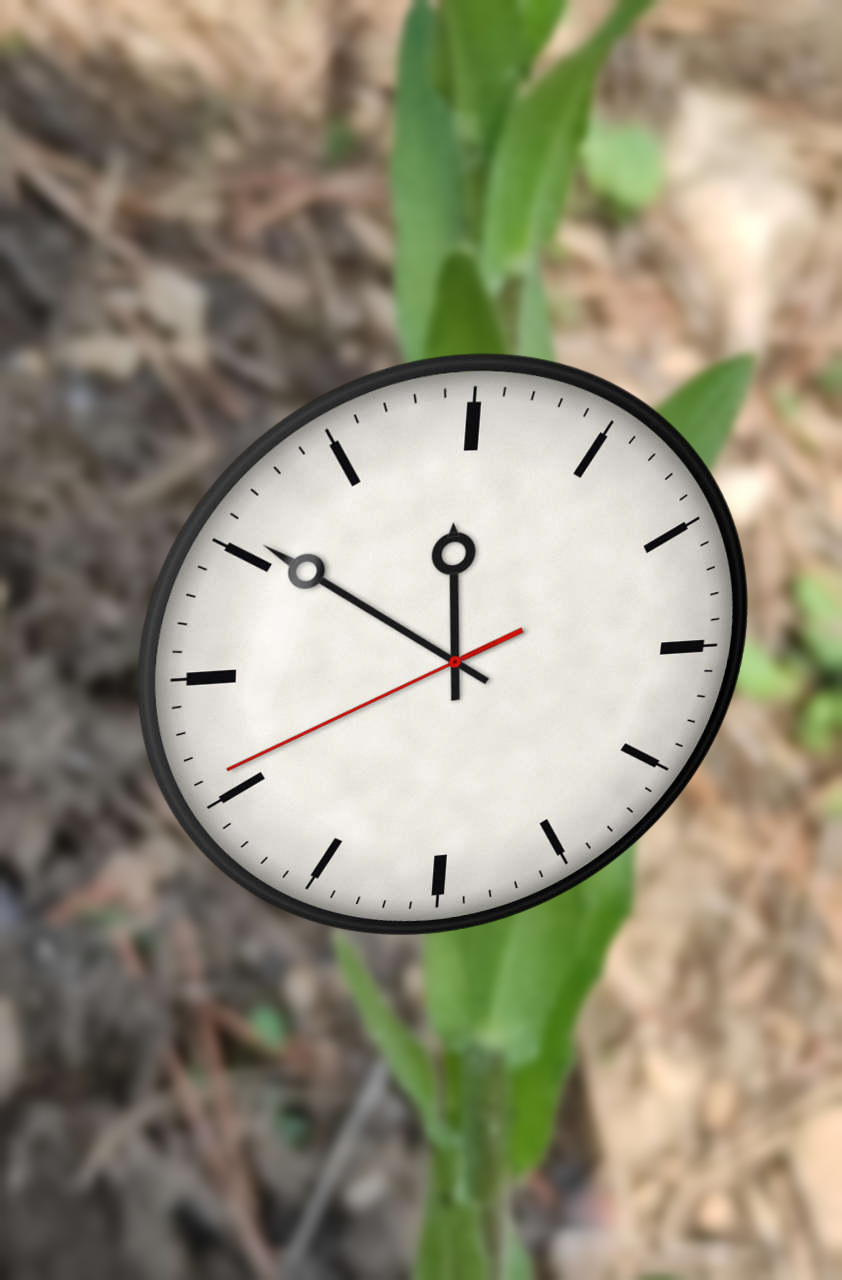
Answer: 11.50.41
